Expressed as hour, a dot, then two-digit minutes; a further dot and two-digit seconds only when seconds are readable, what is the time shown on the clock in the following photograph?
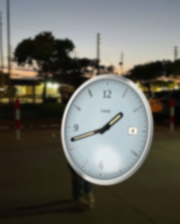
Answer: 1.42
